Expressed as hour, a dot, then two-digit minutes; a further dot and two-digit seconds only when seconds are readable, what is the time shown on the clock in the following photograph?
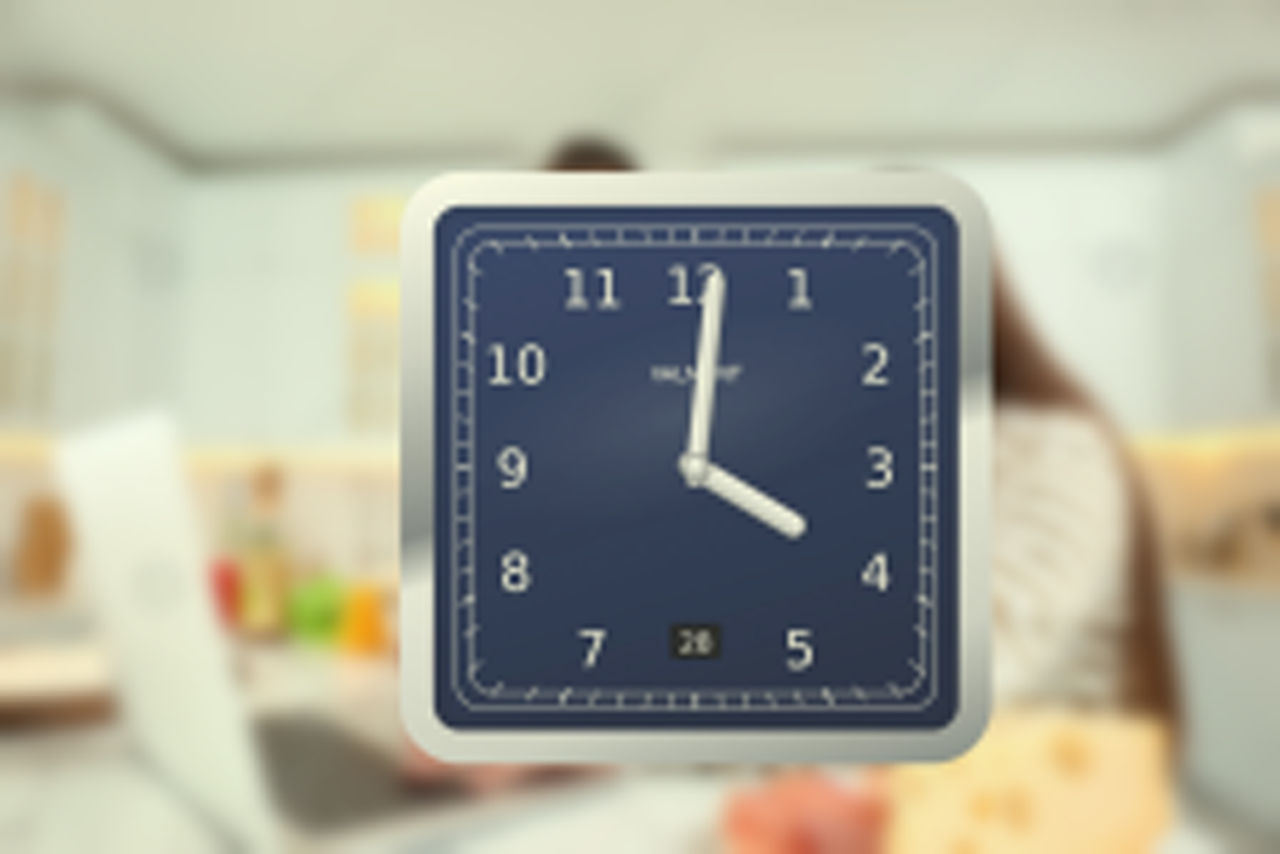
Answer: 4.01
